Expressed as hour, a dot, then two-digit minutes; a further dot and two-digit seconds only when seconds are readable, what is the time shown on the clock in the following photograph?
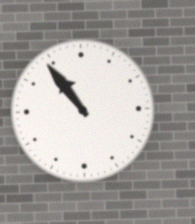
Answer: 10.54
